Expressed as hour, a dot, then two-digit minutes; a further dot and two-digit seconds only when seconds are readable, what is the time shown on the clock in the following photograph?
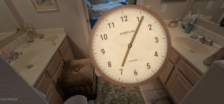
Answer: 7.06
